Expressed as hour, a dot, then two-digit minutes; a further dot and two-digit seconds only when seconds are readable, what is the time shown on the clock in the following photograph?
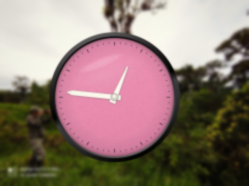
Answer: 12.46
